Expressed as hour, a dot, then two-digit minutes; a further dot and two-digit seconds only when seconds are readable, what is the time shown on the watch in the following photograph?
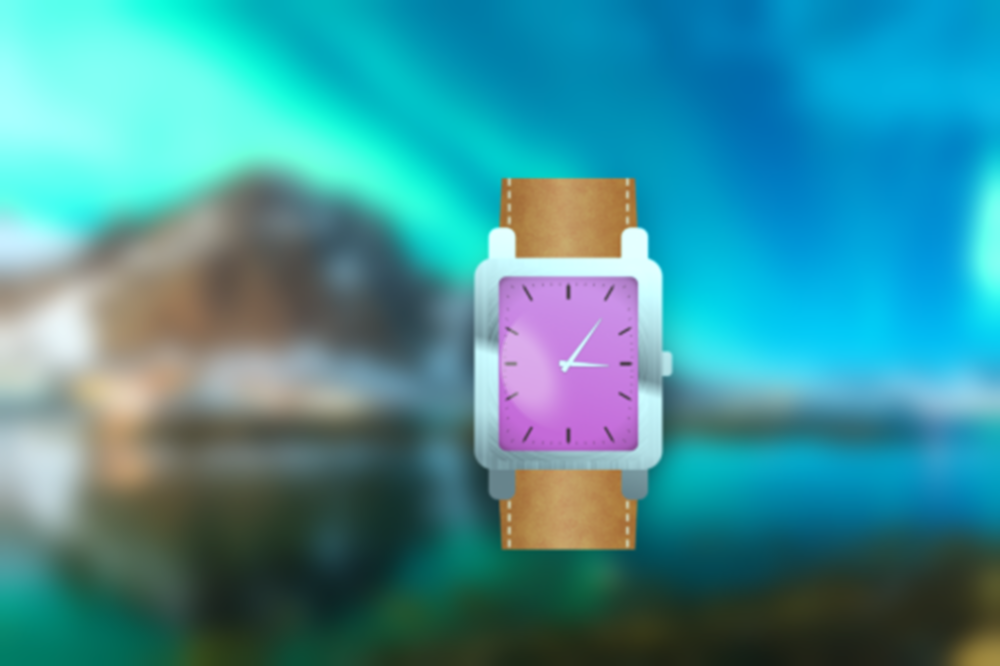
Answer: 3.06
